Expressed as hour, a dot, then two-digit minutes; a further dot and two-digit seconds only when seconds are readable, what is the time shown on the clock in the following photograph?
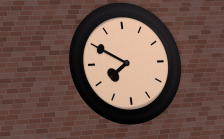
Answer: 7.50
